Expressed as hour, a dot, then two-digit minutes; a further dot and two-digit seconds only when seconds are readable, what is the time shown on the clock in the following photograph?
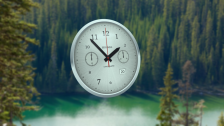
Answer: 1.53
